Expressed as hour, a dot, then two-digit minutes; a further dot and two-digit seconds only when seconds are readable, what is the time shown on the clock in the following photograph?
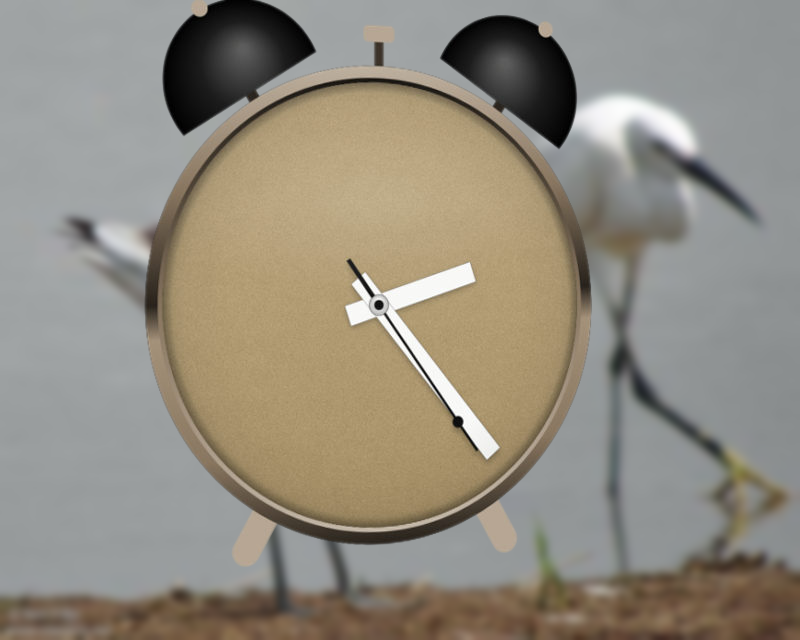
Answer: 2.23.24
